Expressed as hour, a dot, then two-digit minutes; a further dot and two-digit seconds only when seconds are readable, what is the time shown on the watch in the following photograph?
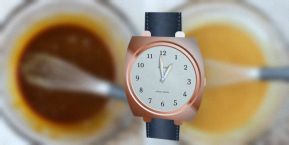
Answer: 12.59
